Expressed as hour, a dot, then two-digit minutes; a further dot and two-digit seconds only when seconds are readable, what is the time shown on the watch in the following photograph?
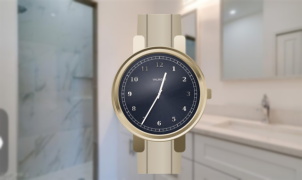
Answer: 12.35
